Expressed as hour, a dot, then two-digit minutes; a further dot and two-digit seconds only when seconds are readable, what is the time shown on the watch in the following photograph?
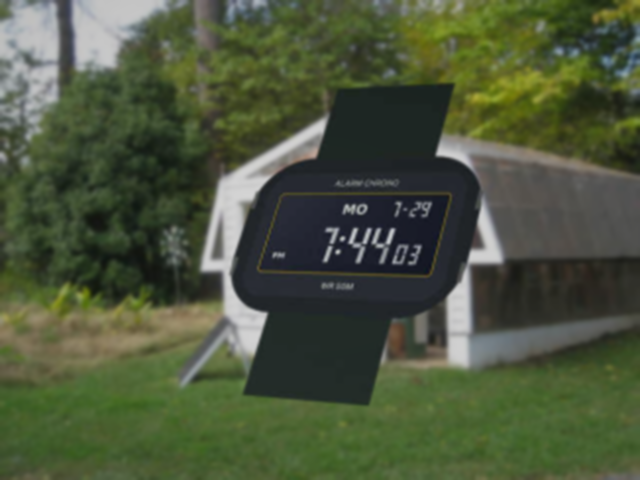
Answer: 7.44.03
